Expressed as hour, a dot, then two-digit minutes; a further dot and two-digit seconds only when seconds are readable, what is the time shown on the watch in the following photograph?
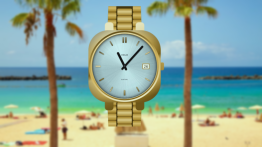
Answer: 11.07
